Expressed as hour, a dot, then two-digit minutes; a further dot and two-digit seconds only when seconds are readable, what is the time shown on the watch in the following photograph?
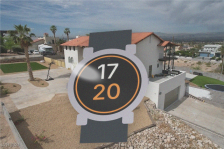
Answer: 17.20
